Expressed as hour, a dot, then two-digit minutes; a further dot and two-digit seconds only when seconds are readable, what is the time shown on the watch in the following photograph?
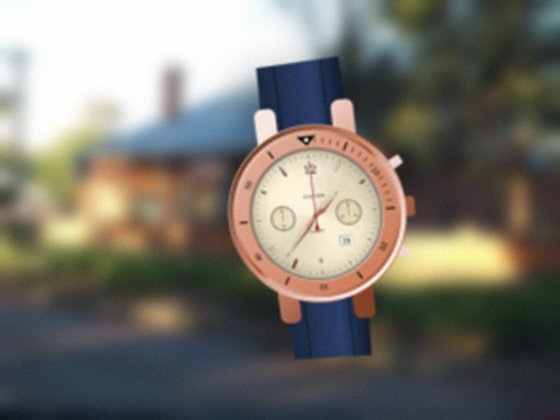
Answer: 1.37
